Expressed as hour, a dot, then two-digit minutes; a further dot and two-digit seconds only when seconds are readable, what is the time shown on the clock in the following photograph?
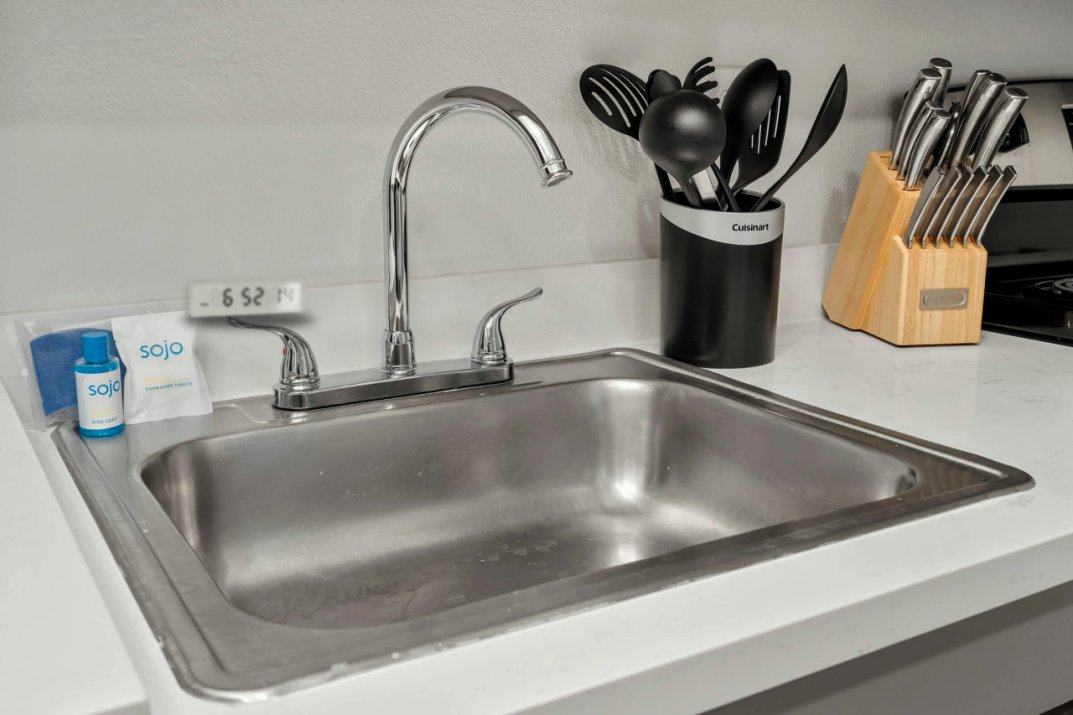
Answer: 6.52.14
